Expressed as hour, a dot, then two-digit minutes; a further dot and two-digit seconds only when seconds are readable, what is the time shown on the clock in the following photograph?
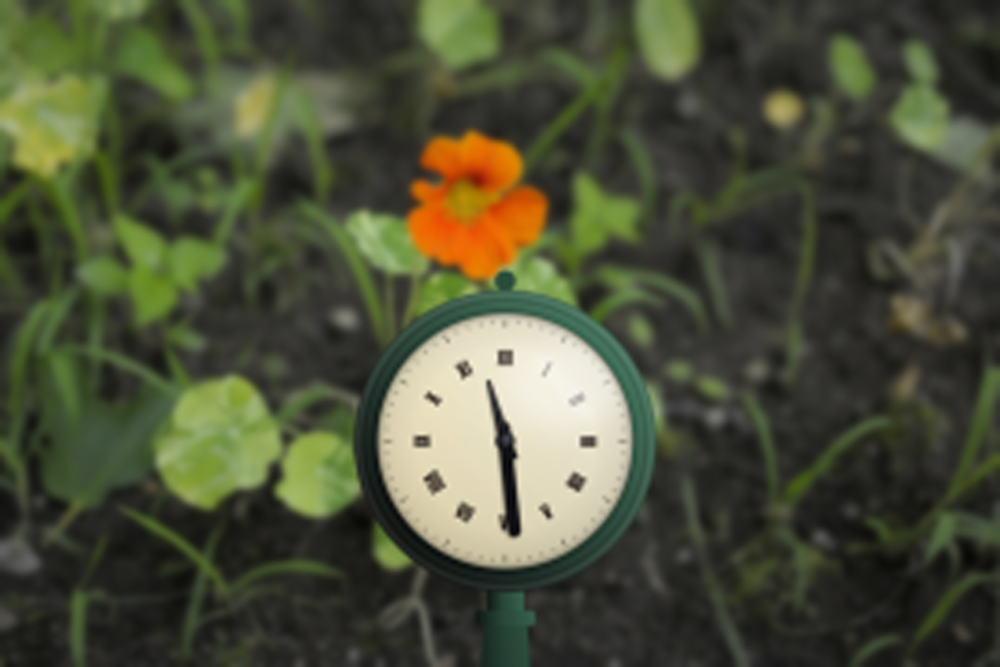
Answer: 11.29
